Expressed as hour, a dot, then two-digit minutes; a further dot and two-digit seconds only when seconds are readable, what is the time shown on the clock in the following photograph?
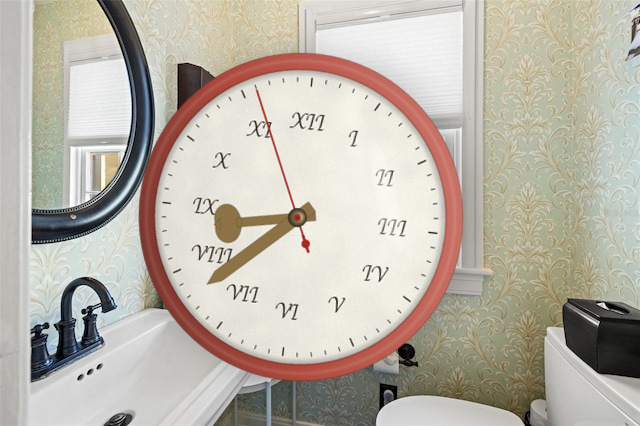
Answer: 8.37.56
